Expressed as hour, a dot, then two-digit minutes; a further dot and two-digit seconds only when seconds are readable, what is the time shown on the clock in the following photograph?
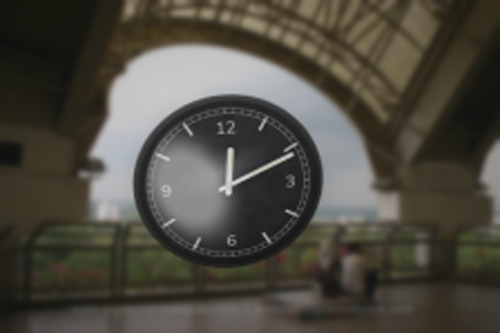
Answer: 12.11
